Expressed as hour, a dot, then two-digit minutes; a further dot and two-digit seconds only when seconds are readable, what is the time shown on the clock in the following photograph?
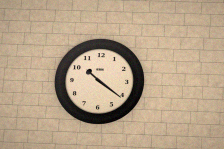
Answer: 10.21
